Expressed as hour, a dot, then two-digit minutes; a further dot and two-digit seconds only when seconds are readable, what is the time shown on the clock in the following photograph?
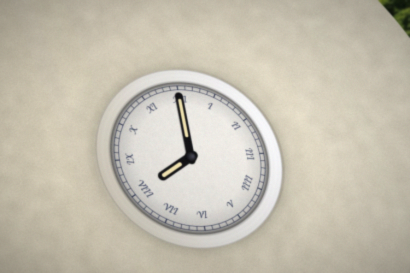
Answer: 8.00
